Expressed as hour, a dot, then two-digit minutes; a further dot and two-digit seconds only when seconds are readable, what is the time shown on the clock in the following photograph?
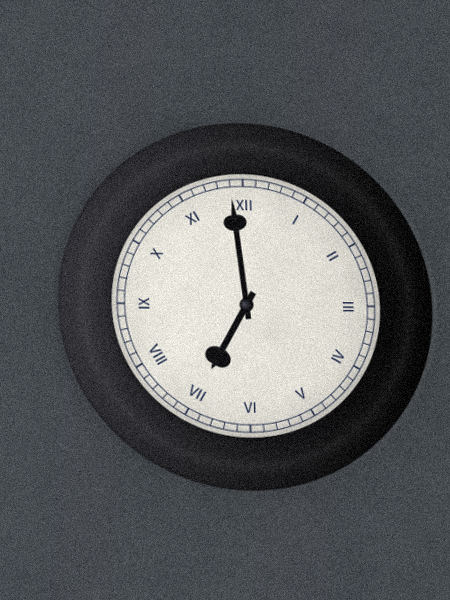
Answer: 6.59
